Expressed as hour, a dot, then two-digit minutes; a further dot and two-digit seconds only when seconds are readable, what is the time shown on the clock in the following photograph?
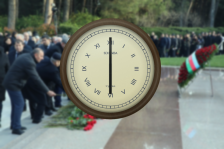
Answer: 6.00
